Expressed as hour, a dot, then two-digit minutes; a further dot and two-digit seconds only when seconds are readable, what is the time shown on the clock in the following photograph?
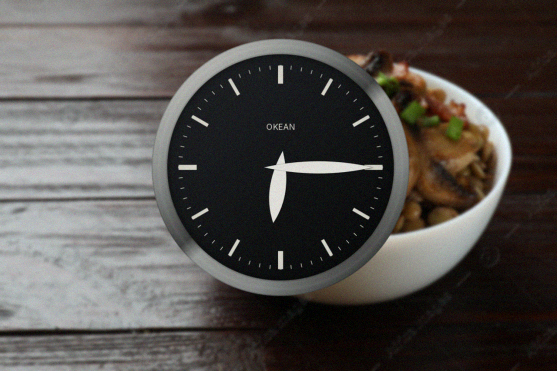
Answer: 6.15
